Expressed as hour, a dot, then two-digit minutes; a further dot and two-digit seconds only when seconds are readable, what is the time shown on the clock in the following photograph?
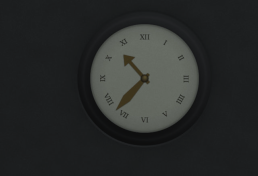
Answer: 10.37
